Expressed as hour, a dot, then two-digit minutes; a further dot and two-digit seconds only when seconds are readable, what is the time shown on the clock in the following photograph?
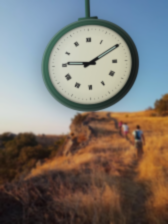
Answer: 9.10
